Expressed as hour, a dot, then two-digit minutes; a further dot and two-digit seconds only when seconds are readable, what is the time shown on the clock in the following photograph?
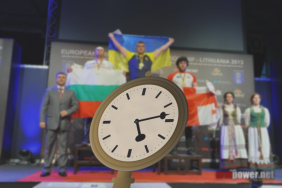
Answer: 5.13
